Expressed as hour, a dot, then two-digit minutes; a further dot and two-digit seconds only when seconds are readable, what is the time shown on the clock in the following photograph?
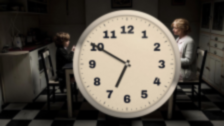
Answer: 6.50
